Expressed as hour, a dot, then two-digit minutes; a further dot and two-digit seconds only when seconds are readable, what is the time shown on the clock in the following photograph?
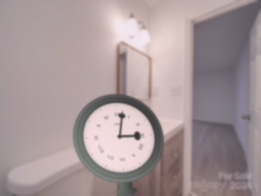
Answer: 3.02
